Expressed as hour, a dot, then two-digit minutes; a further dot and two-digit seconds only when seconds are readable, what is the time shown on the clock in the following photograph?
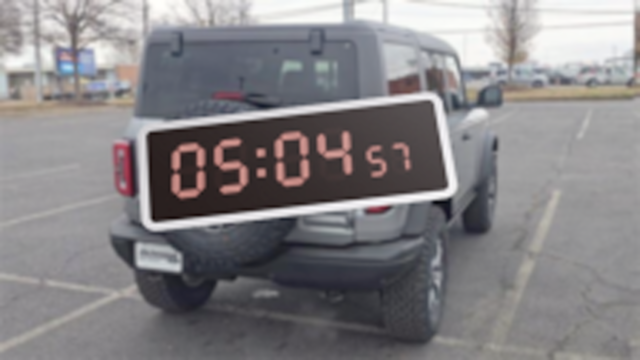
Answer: 5.04.57
